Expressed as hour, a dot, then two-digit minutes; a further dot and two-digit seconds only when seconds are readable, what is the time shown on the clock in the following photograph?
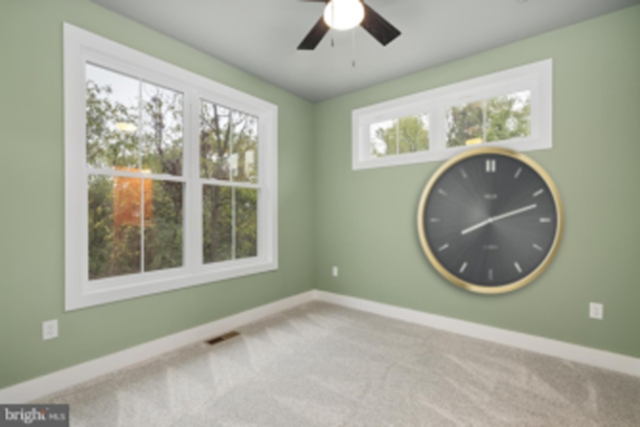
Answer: 8.12
